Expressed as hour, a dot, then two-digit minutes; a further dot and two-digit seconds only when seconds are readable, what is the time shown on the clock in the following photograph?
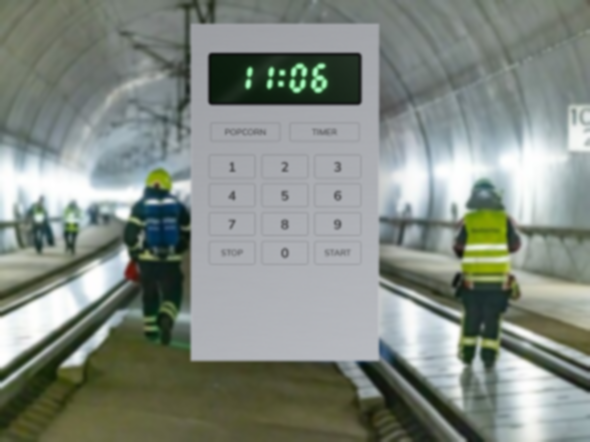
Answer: 11.06
